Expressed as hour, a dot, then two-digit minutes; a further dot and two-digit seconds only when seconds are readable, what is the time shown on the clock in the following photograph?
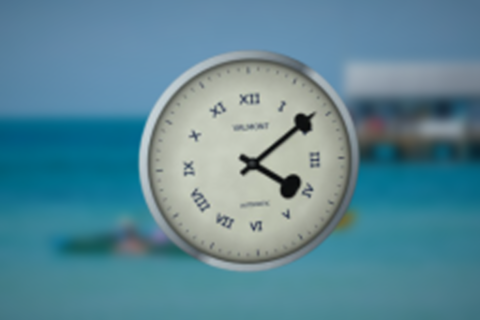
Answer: 4.09
